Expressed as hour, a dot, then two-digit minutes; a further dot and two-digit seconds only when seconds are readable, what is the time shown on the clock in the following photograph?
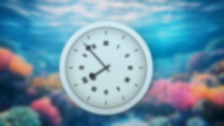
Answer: 7.53
